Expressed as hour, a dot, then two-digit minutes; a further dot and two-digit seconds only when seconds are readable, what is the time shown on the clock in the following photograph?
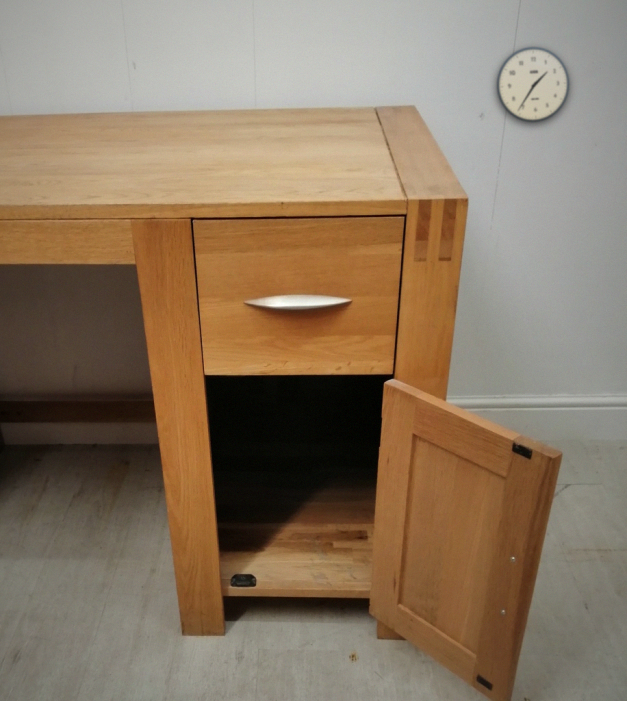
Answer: 1.36
